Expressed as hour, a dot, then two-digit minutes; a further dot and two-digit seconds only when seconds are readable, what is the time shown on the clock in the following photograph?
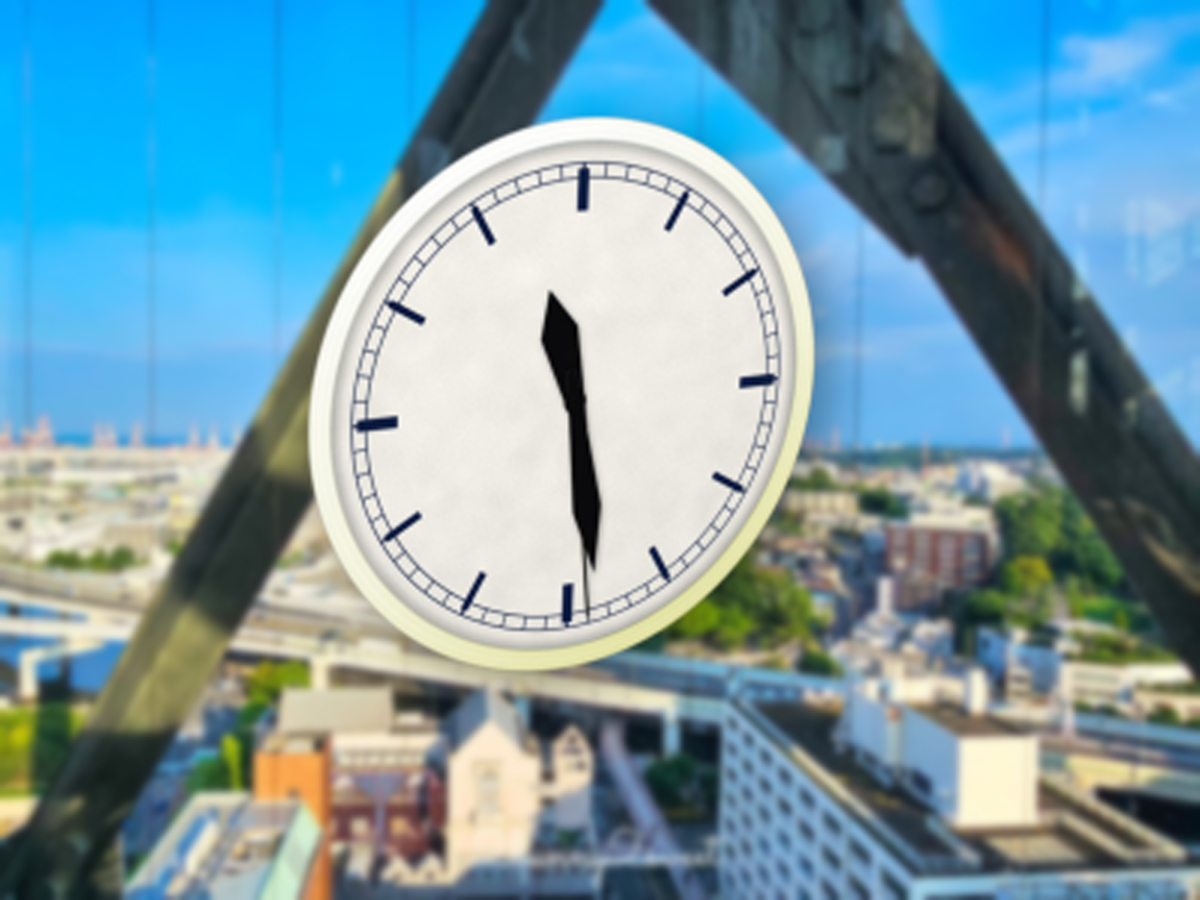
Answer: 11.28.29
